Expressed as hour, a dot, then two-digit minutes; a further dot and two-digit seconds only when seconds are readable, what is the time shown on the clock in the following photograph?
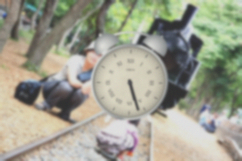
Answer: 5.27
